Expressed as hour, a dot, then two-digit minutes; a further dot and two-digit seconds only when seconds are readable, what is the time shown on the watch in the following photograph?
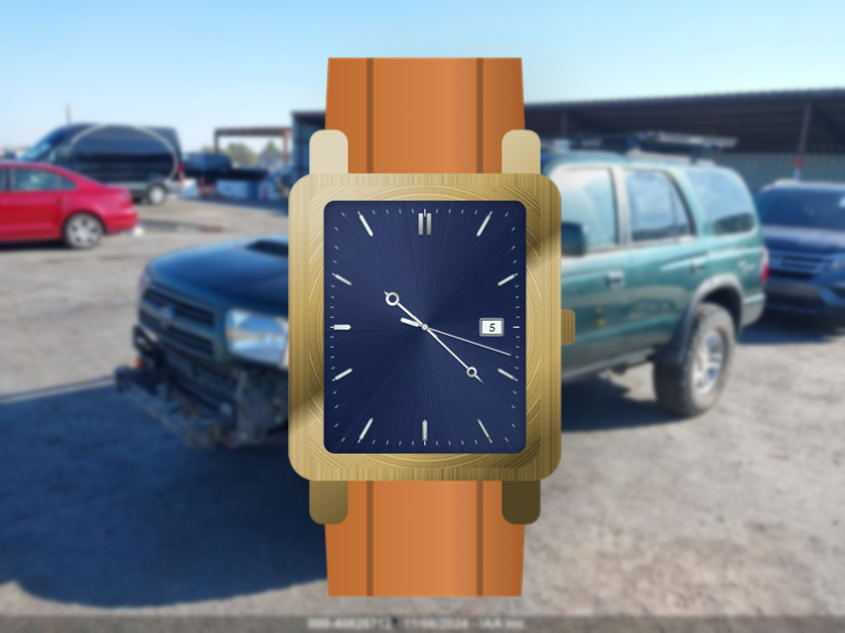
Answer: 10.22.18
